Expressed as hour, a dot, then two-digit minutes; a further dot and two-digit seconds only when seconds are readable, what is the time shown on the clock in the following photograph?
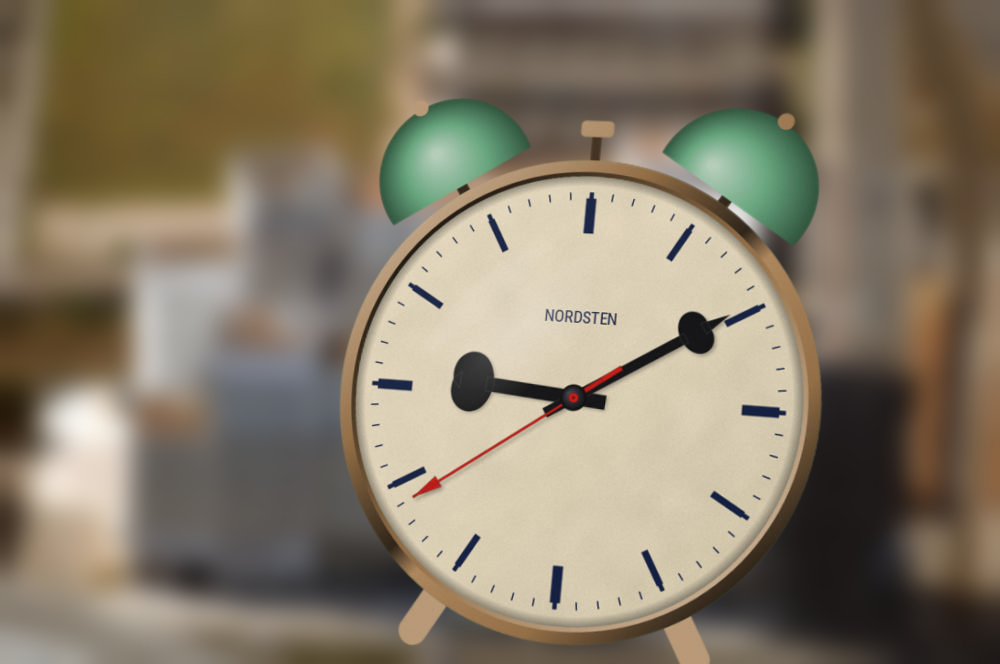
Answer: 9.09.39
